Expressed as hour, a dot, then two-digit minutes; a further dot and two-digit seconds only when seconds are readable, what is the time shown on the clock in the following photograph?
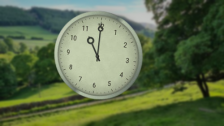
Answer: 11.00
